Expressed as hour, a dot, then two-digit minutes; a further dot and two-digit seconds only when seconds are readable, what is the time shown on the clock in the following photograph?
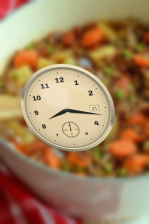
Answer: 8.17
